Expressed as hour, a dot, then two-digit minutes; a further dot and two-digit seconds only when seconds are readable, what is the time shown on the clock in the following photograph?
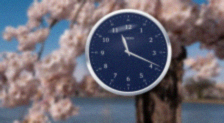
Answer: 11.19
